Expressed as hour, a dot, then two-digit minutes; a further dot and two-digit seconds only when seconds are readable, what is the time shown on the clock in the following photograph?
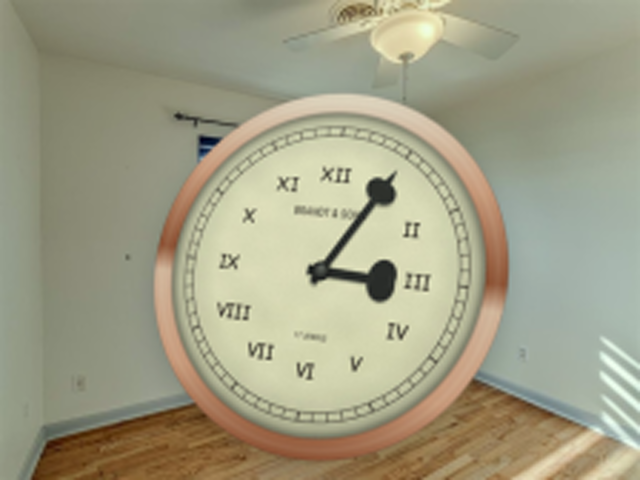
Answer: 3.05
